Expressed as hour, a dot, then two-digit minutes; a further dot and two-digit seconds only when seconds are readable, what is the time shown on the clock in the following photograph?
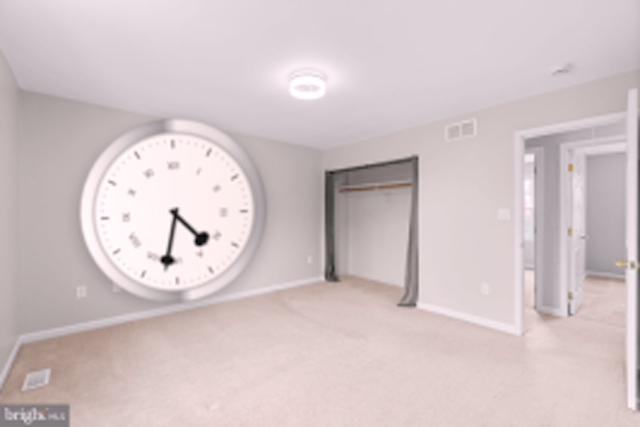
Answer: 4.32
